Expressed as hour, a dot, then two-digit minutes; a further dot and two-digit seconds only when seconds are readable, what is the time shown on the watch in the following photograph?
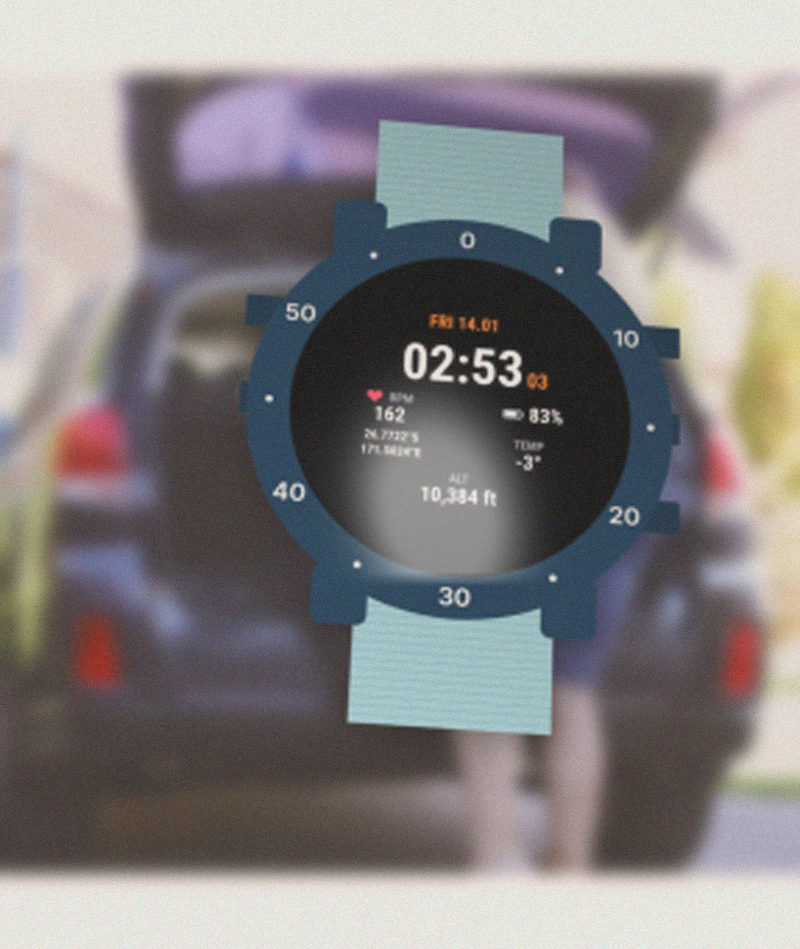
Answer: 2.53.03
